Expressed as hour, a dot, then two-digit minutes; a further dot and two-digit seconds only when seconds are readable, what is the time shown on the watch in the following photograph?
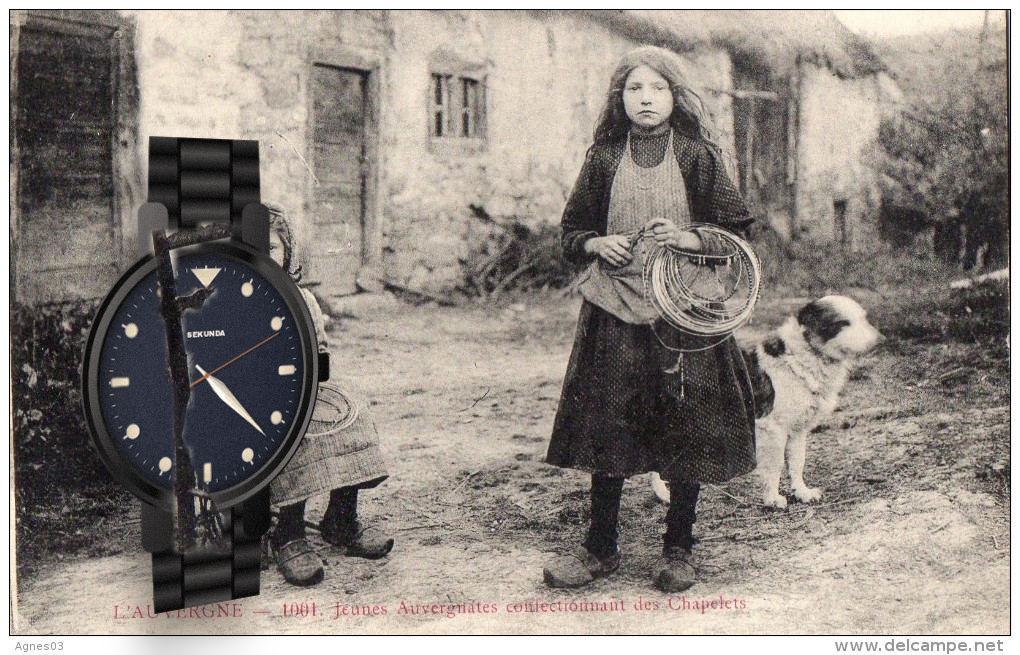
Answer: 4.22.11
